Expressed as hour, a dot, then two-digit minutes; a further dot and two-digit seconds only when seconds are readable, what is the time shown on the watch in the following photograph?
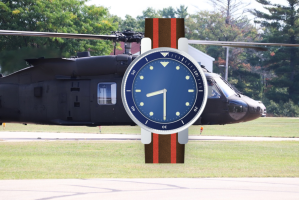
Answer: 8.30
